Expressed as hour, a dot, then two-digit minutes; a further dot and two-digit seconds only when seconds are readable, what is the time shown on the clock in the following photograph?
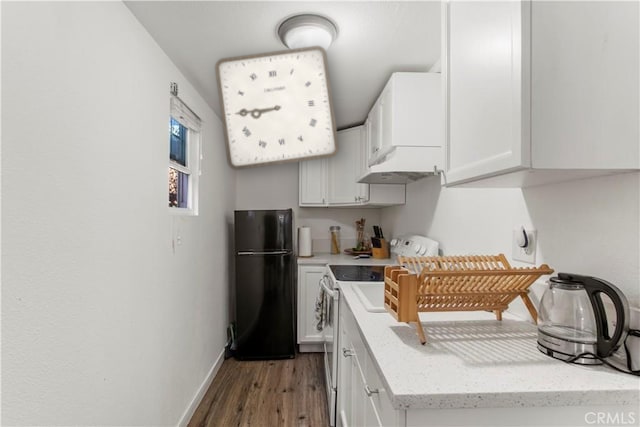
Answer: 8.45
